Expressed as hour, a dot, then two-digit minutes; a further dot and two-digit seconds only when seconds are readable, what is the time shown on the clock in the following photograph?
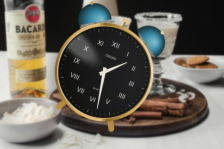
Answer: 1.28
